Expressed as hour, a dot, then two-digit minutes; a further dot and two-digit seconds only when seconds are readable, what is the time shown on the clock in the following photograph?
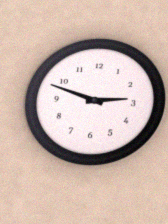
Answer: 2.48
